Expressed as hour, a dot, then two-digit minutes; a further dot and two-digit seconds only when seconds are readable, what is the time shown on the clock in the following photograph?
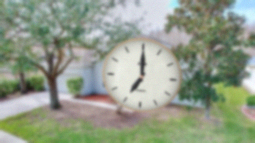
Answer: 7.00
